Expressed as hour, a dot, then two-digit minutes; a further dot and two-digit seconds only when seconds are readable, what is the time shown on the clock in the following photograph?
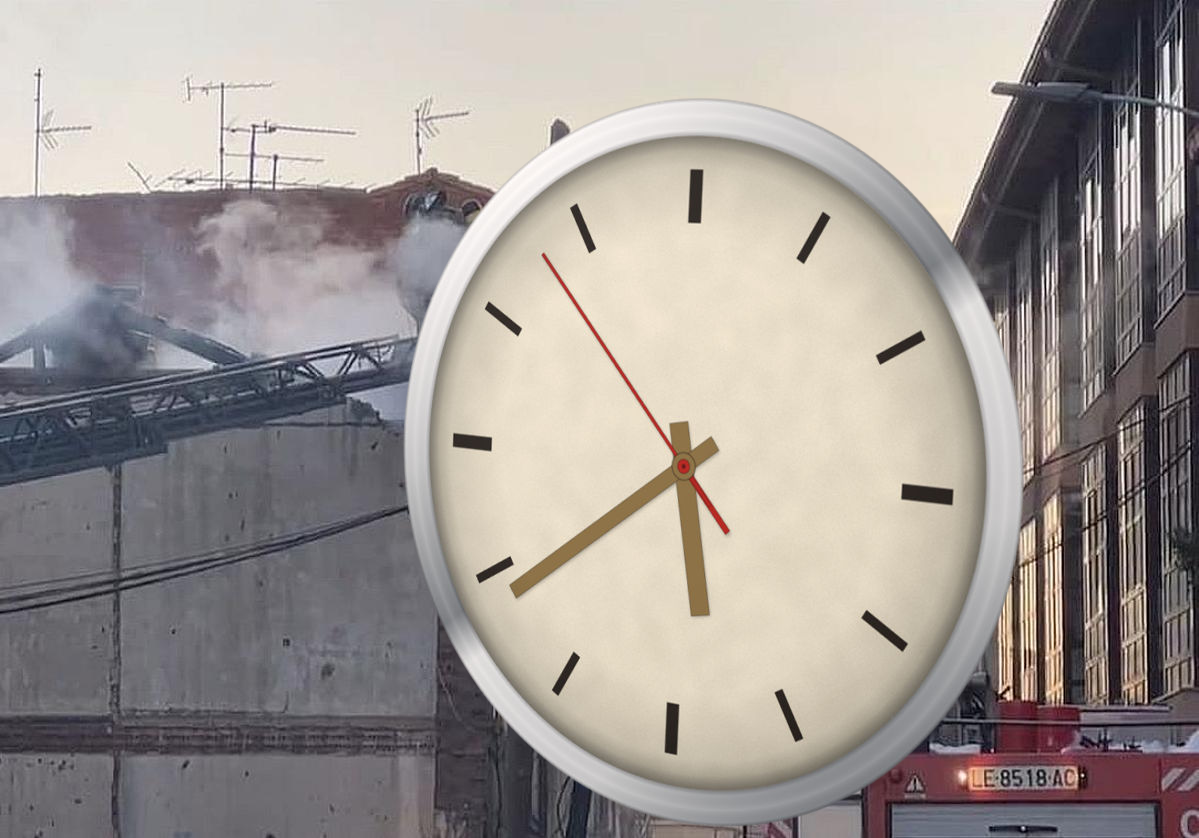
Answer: 5.38.53
